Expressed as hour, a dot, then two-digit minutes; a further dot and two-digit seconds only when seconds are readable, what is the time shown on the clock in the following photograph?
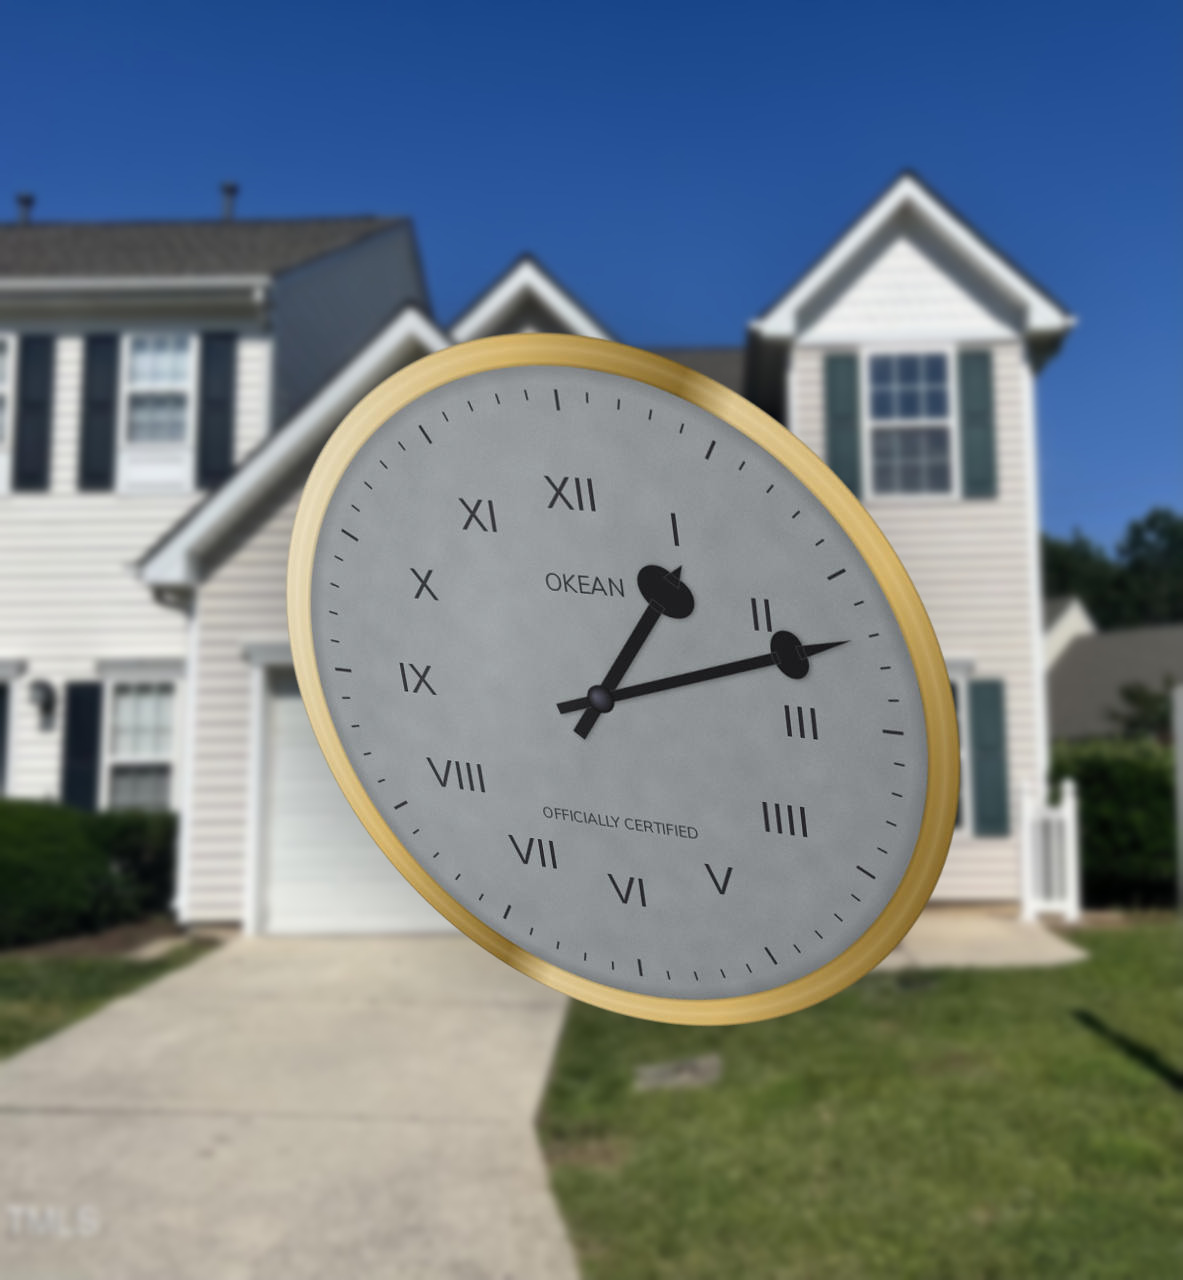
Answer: 1.12
